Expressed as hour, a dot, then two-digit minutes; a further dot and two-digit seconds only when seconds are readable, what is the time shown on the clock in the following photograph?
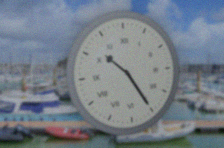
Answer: 10.25
